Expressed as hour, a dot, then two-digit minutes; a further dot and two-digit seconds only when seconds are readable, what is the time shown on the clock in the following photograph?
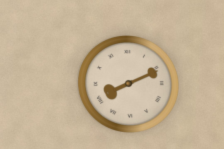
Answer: 8.11
